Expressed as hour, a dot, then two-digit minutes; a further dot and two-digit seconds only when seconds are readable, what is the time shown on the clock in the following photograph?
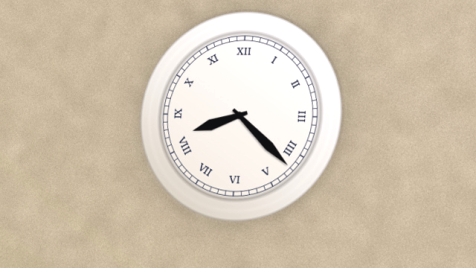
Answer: 8.22
